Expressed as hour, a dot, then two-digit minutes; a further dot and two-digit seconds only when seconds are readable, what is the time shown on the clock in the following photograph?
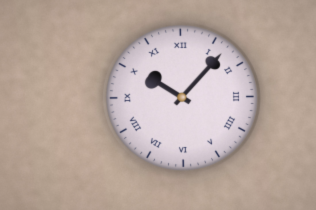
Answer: 10.07
